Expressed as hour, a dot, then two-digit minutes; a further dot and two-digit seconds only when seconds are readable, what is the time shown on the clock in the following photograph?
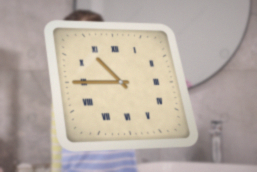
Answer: 10.45
